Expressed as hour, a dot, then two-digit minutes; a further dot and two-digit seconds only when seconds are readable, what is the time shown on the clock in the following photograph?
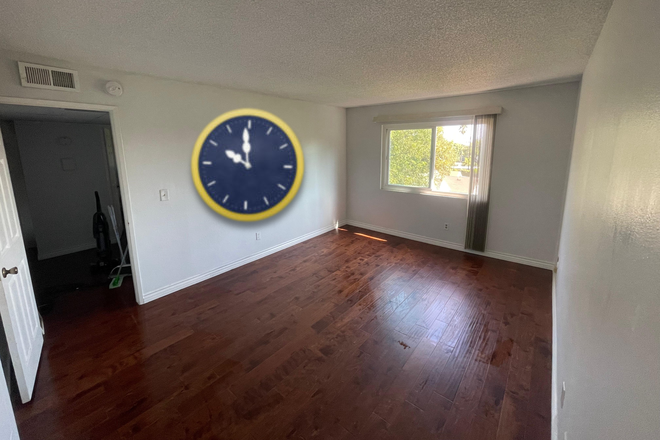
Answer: 9.59
